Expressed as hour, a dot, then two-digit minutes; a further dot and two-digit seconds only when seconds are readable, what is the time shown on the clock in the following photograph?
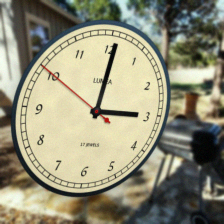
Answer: 3.00.50
